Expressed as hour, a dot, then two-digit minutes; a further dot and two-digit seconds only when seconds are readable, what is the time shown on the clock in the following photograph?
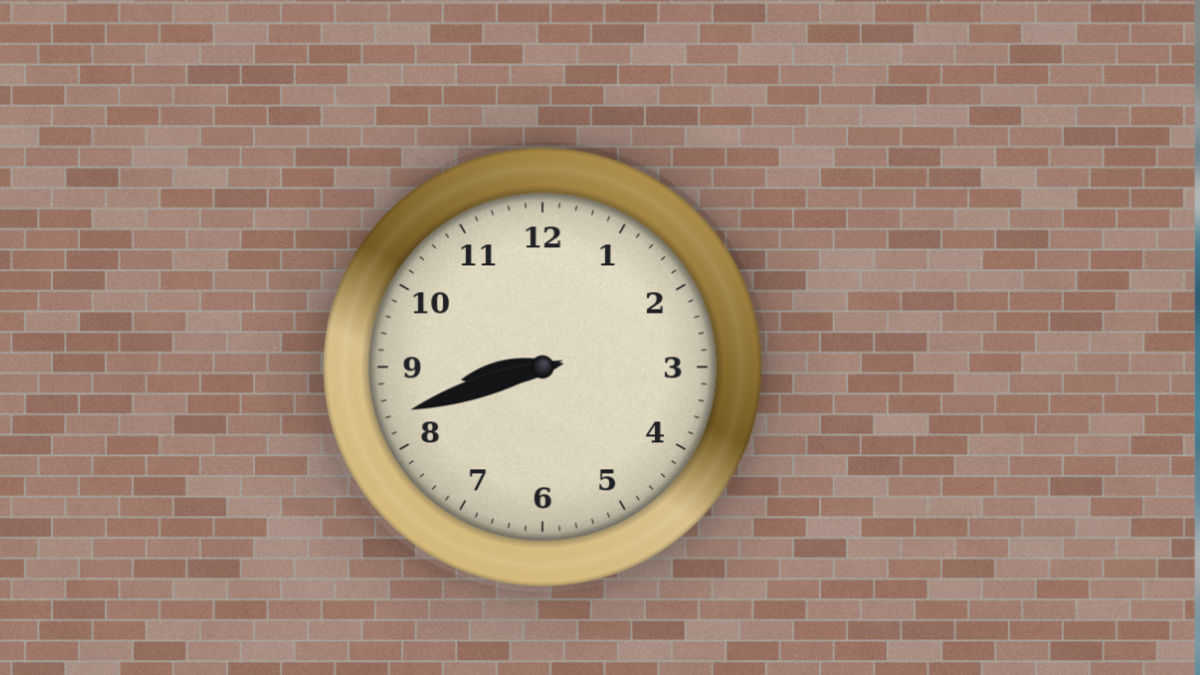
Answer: 8.42
